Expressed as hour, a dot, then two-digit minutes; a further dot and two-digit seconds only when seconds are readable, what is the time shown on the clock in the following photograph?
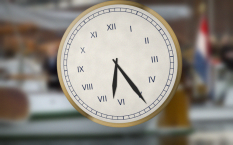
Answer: 6.25
